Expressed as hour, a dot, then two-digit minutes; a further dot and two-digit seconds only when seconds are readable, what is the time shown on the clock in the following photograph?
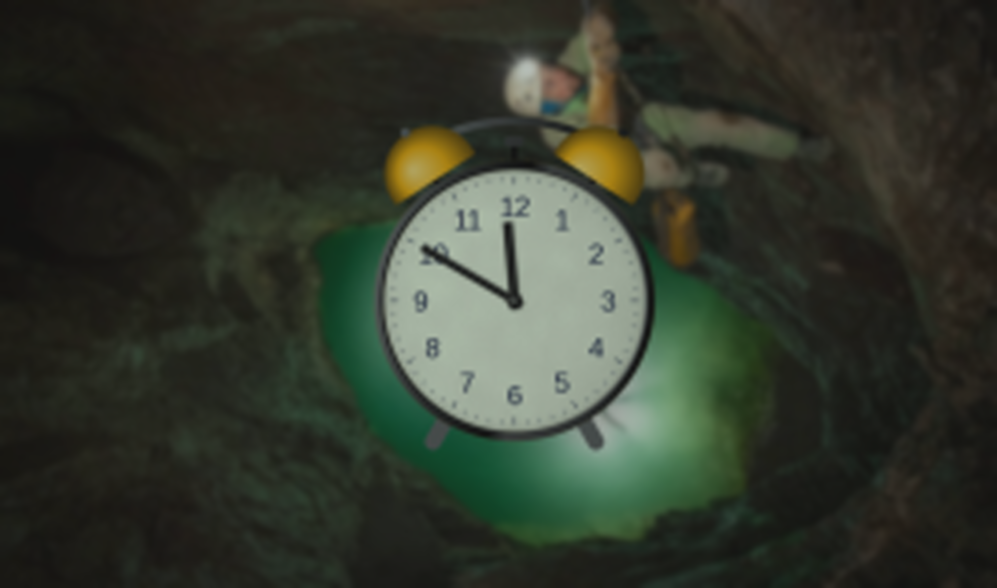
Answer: 11.50
